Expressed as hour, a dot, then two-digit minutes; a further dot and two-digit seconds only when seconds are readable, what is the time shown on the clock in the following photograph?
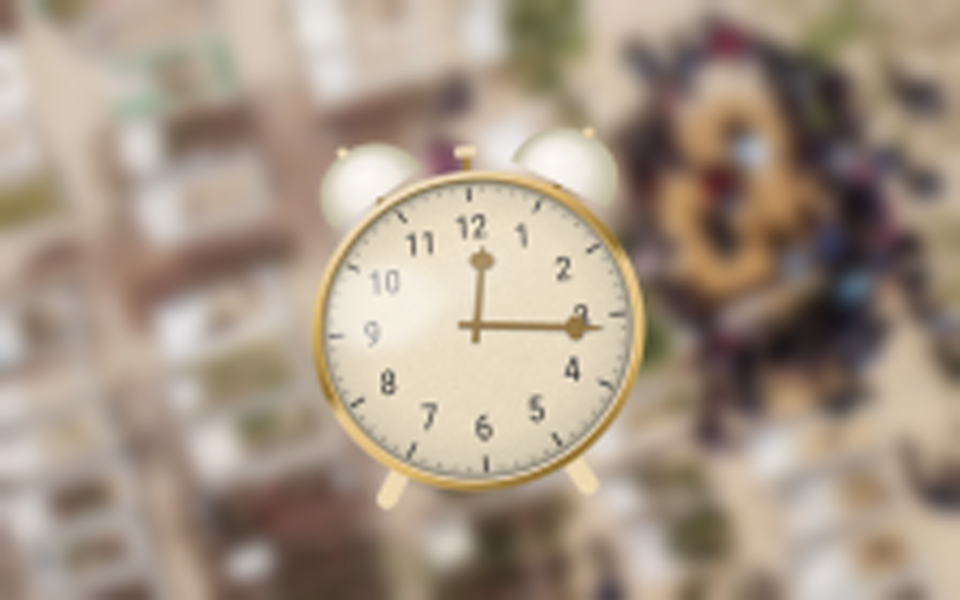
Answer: 12.16
